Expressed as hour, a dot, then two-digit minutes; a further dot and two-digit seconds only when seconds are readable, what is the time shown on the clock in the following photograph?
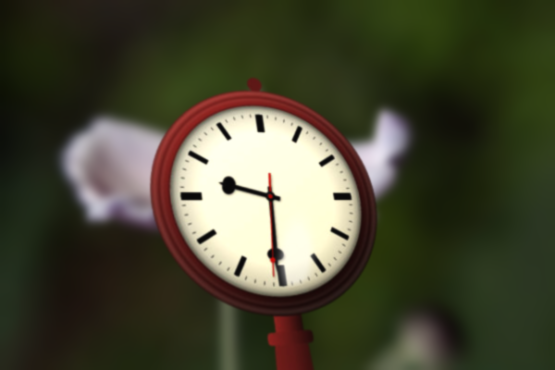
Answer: 9.30.31
